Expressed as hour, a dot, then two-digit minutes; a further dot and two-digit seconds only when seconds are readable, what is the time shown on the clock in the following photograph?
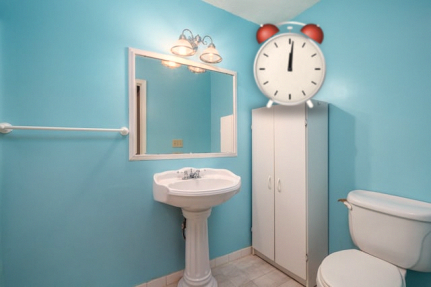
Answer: 12.01
